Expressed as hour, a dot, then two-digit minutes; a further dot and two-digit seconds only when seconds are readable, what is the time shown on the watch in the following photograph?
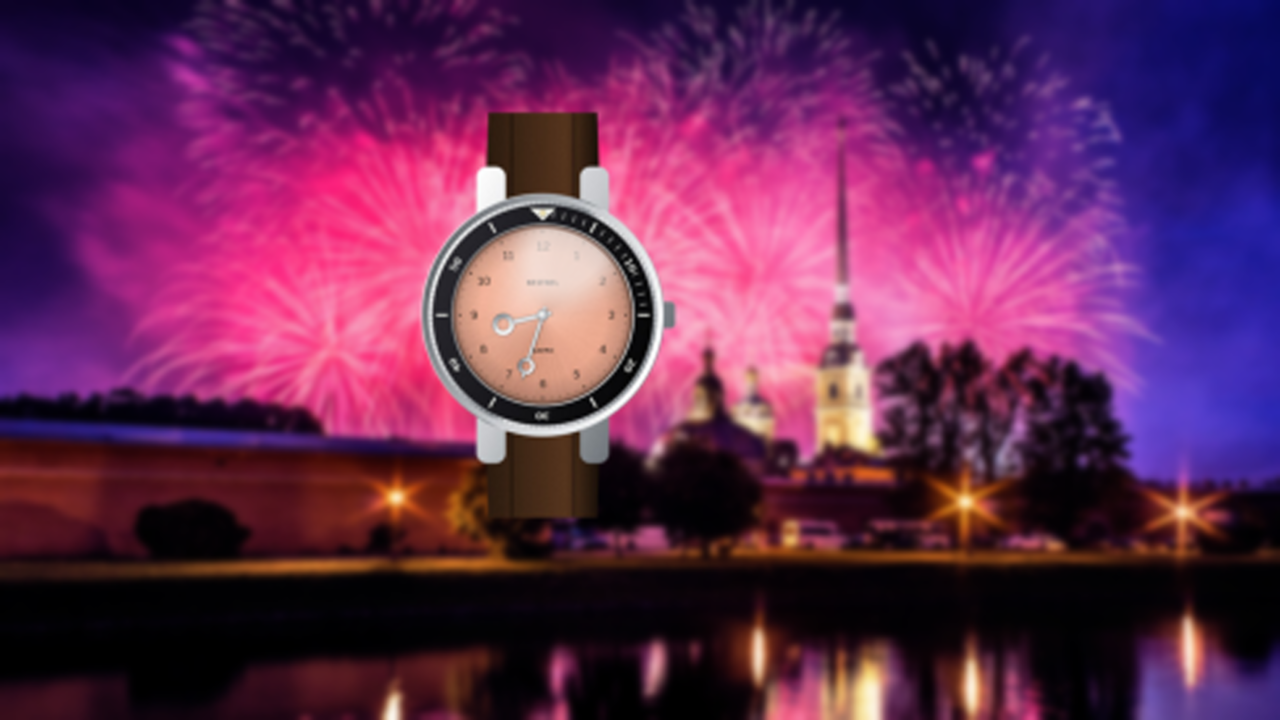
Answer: 8.33
